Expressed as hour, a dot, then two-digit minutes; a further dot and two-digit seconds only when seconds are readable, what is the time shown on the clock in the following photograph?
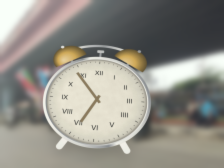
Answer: 6.54
